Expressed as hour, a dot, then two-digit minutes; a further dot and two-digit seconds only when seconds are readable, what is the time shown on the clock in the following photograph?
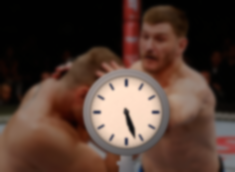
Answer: 5.27
